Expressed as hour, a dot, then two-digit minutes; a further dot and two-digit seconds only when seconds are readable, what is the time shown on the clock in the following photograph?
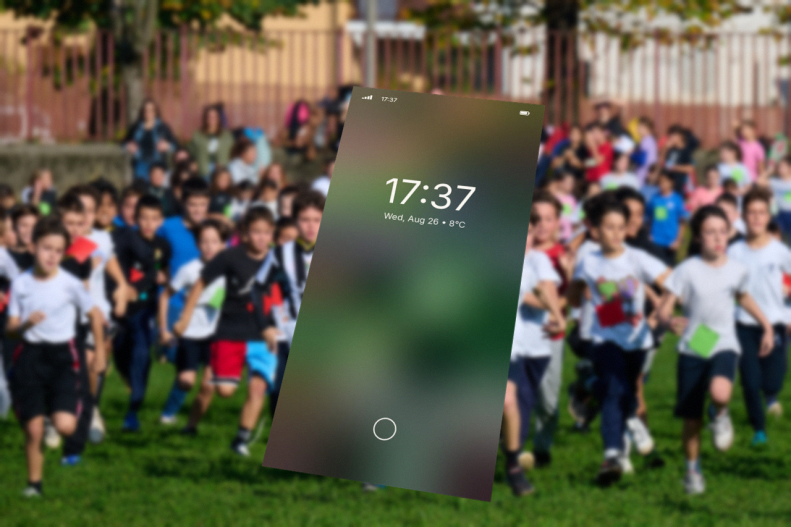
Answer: 17.37
